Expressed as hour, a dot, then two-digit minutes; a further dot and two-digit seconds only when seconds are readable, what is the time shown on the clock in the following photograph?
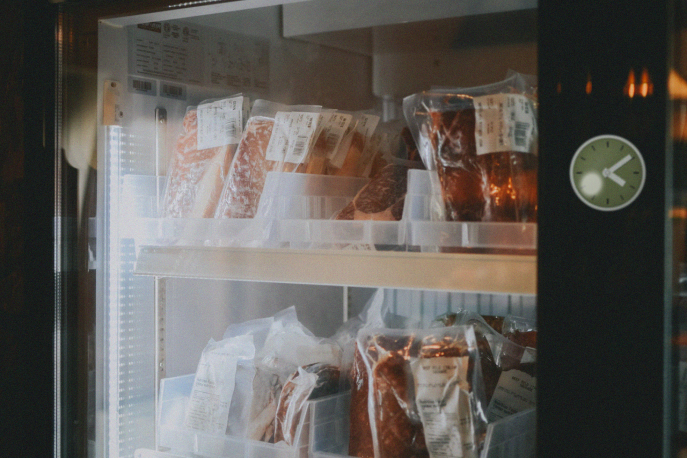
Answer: 4.09
